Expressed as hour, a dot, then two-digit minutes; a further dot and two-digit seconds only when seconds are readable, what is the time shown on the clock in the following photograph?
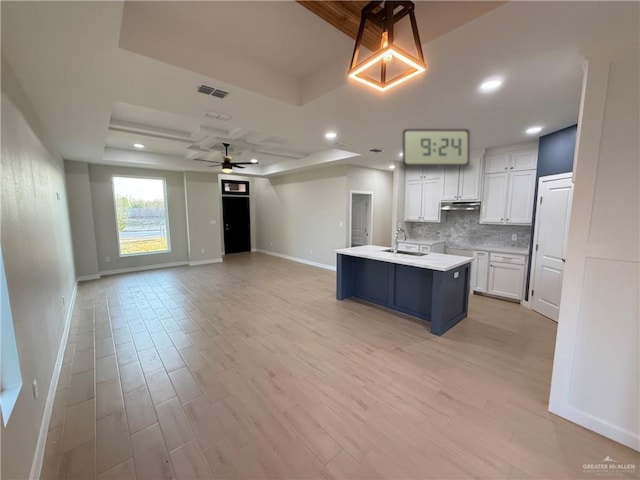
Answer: 9.24
